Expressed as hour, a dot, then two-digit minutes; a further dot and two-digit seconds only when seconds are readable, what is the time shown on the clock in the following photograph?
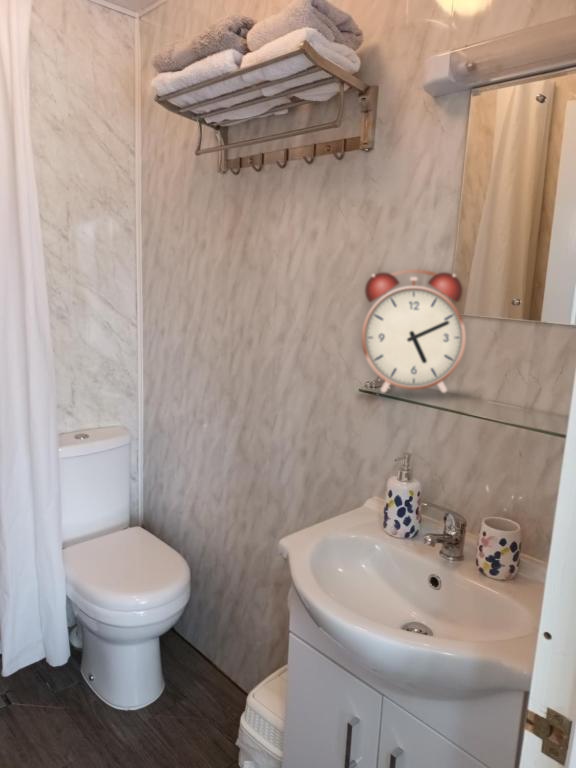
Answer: 5.11
